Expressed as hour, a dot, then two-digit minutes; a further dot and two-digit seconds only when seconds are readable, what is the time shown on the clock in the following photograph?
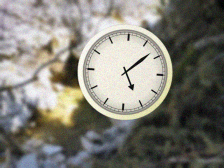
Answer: 5.08
